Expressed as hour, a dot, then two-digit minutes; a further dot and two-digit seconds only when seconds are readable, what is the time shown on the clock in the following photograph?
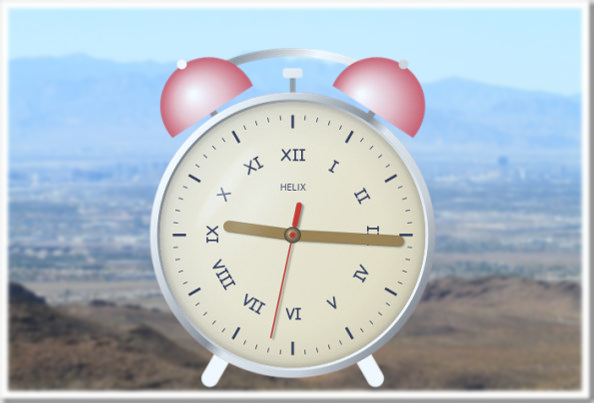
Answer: 9.15.32
